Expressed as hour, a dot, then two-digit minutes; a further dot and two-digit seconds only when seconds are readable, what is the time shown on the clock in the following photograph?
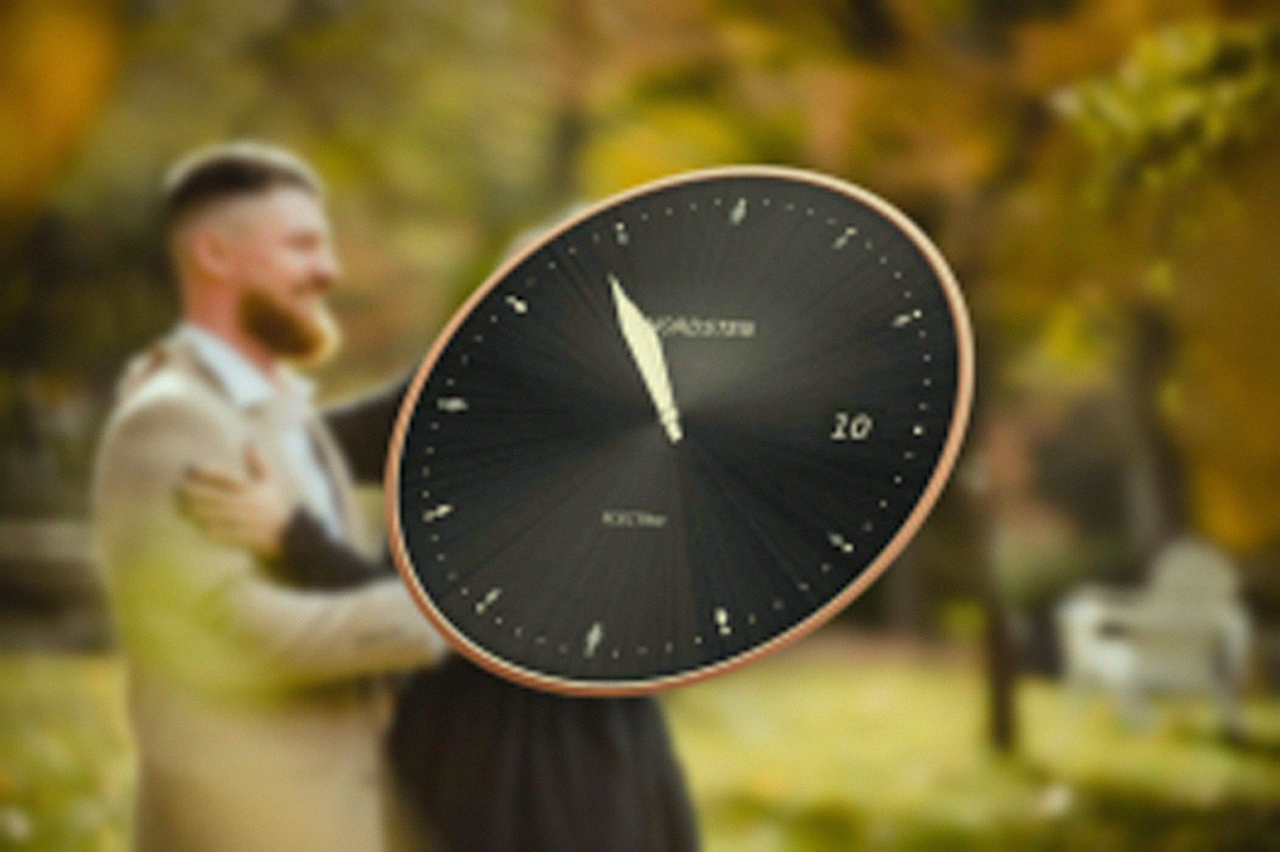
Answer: 10.54
